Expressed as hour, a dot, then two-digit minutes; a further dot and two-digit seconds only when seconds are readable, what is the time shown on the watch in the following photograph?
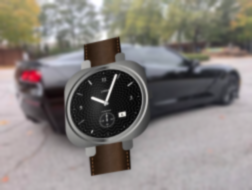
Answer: 10.04
